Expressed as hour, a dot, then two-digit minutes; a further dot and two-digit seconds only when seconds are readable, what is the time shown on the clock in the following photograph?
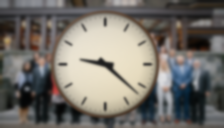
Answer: 9.22
